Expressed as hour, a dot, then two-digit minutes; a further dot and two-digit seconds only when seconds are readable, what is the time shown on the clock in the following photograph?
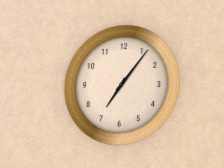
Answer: 7.06
